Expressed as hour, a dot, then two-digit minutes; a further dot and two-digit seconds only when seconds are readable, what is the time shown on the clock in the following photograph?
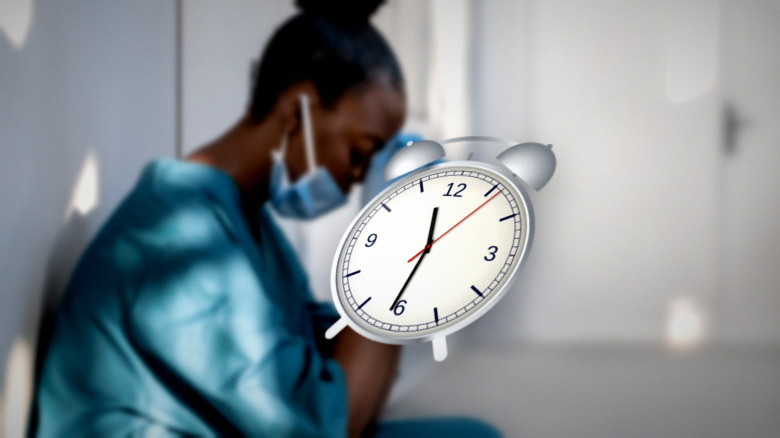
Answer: 11.31.06
